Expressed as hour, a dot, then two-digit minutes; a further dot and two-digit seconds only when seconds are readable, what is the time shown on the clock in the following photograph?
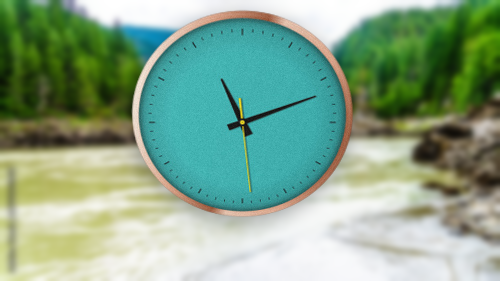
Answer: 11.11.29
